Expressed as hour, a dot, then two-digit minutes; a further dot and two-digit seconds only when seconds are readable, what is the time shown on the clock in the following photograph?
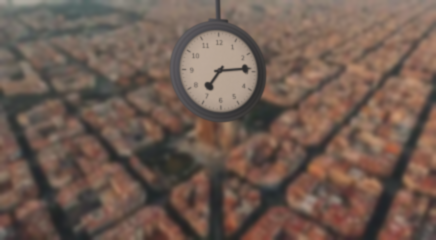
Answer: 7.14
